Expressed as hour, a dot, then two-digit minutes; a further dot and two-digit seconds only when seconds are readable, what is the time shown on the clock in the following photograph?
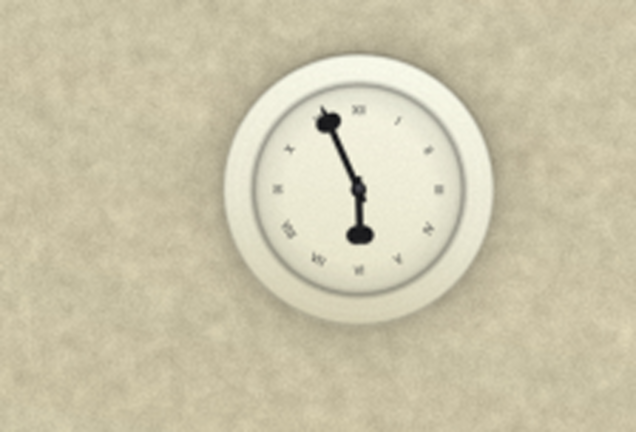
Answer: 5.56
